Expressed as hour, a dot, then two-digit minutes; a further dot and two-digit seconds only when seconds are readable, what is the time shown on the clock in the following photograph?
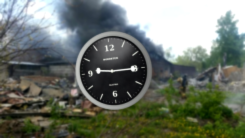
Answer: 9.15
